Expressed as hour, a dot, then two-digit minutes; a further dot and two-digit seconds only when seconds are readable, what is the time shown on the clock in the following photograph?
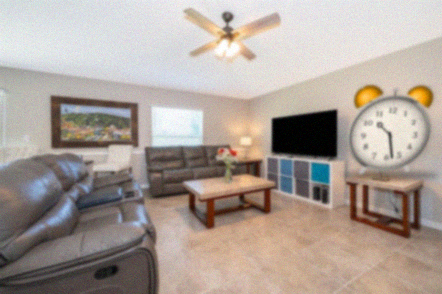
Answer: 10.28
